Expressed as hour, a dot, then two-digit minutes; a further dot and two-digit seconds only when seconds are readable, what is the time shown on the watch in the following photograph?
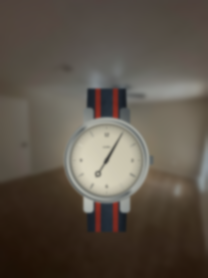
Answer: 7.05
